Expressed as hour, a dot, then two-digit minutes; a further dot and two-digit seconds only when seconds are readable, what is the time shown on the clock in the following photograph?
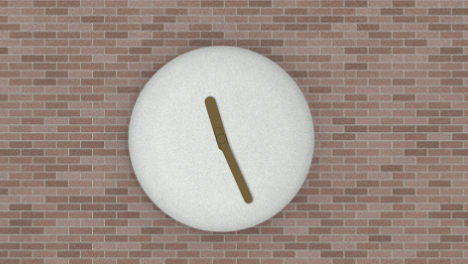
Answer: 11.26
